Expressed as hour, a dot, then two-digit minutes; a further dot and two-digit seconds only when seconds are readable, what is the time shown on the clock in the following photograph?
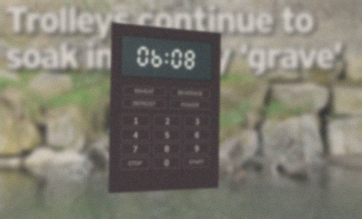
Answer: 6.08
